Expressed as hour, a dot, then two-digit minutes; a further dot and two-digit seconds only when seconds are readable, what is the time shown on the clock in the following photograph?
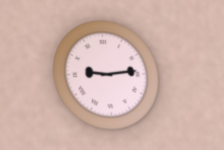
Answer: 9.14
